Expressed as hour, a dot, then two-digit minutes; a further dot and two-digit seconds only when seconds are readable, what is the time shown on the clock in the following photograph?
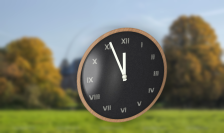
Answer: 11.56
